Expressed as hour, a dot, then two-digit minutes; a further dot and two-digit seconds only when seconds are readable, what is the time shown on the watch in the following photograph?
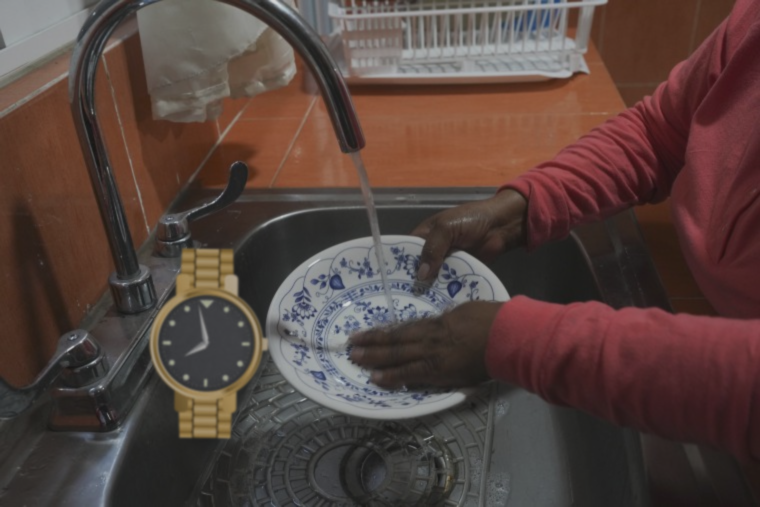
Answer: 7.58
